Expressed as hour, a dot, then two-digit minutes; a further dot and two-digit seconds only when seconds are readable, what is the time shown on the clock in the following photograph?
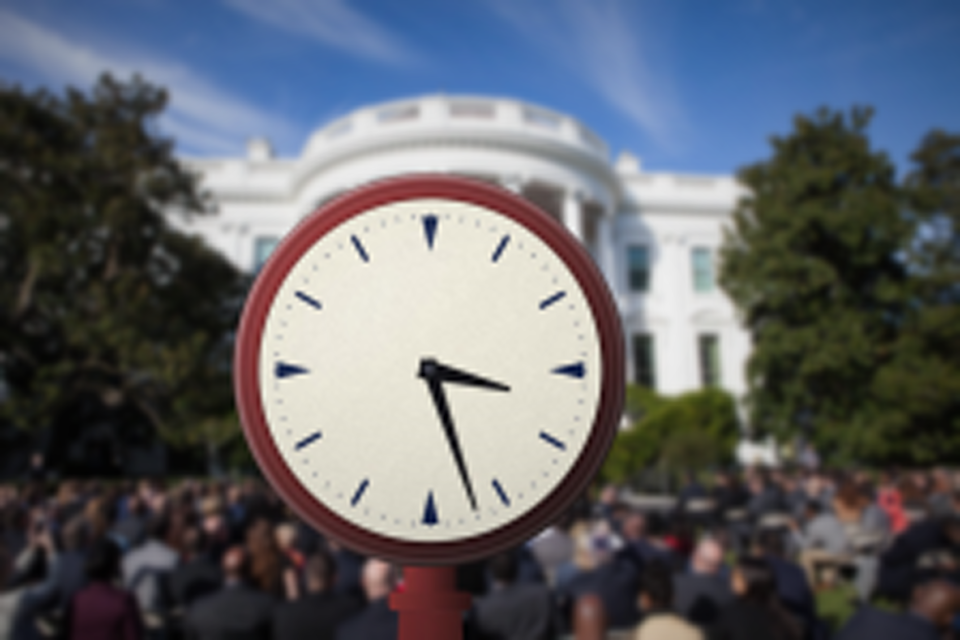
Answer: 3.27
